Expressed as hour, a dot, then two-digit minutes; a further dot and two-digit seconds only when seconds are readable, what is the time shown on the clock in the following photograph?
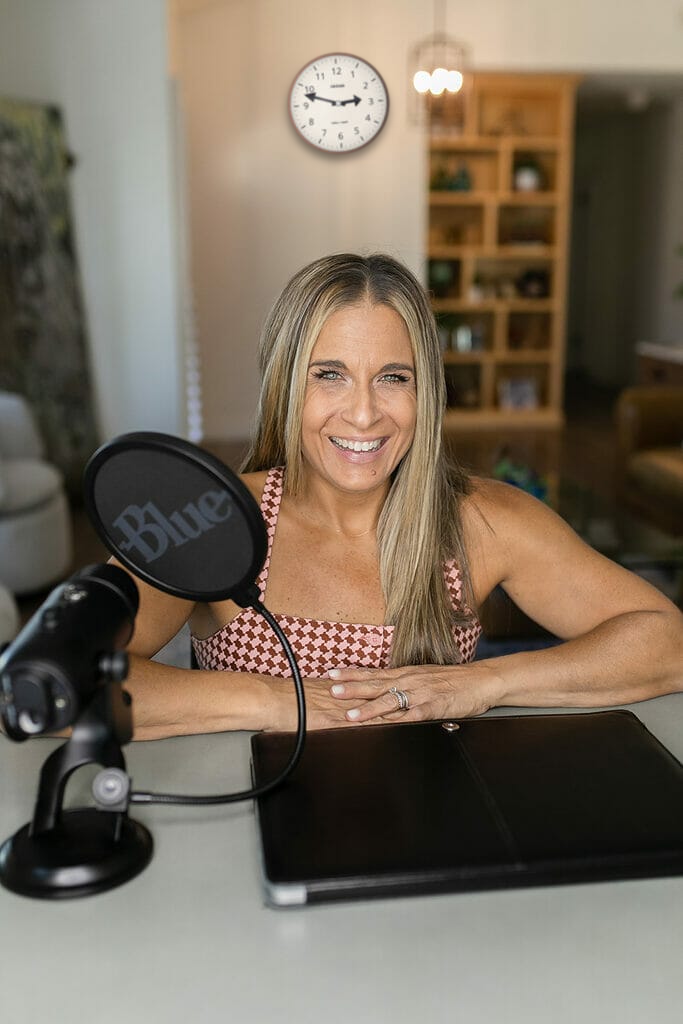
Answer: 2.48
